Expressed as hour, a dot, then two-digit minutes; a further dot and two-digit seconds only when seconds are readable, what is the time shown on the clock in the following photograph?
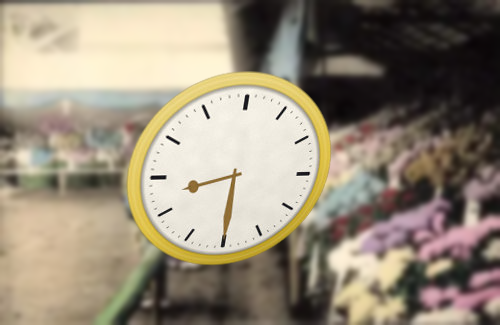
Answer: 8.30
